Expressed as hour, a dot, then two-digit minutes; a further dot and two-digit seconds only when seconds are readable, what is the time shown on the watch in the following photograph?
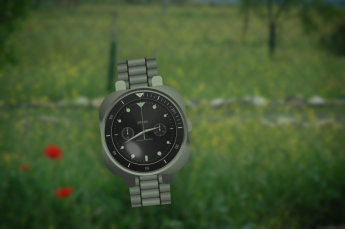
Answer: 2.41
